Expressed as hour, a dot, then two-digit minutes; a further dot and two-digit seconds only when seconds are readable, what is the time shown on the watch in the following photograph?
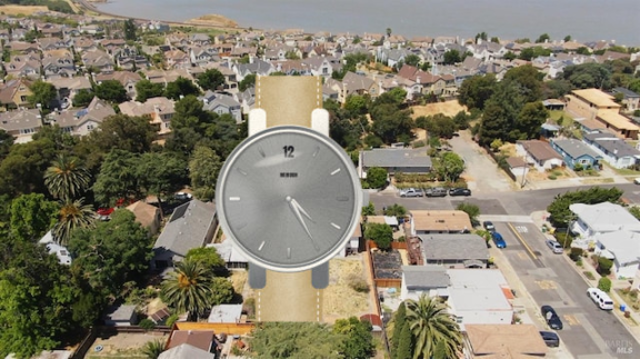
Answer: 4.25
